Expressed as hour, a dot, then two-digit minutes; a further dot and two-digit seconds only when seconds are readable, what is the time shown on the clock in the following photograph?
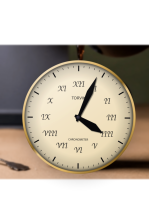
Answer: 4.04
